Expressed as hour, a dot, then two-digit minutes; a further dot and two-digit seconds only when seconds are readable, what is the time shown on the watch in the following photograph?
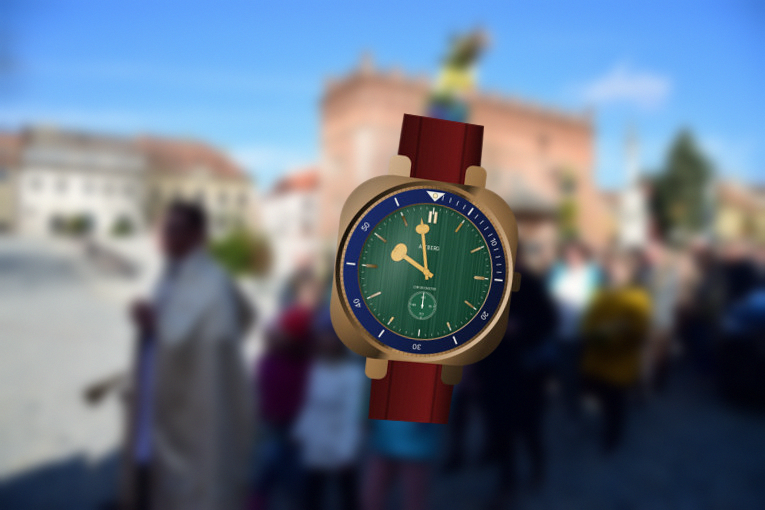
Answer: 9.58
